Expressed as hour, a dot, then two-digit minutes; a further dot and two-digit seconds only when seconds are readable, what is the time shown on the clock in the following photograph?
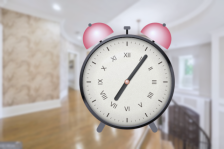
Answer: 7.06
